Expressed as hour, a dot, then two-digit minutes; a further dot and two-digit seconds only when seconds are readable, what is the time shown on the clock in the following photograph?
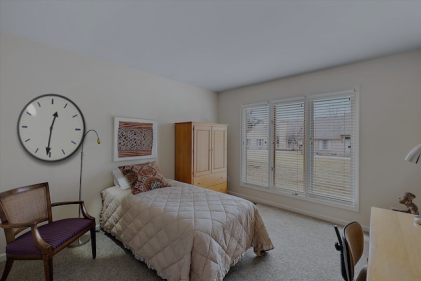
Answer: 12.31
